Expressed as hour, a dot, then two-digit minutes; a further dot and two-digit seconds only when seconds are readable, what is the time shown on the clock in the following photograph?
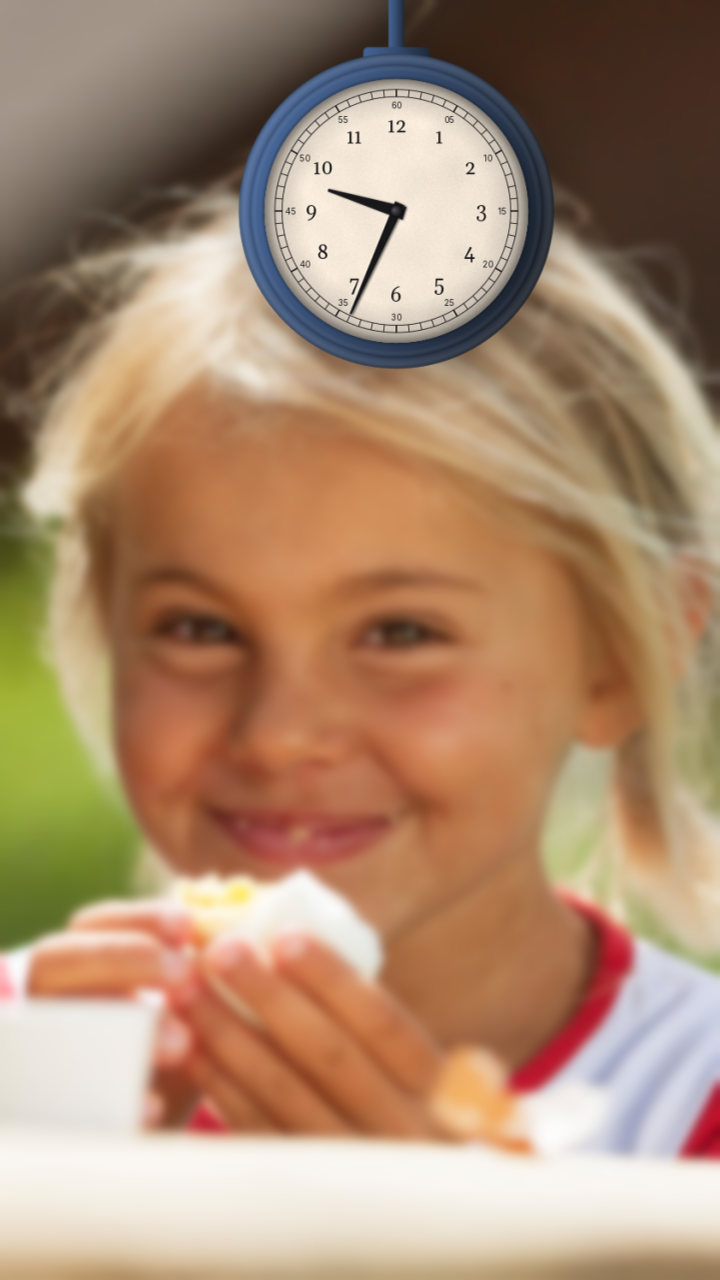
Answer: 9.34
